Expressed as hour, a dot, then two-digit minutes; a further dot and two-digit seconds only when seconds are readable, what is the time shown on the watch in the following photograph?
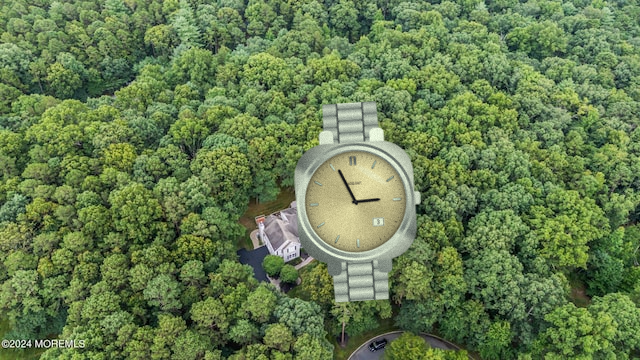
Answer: 2.56
